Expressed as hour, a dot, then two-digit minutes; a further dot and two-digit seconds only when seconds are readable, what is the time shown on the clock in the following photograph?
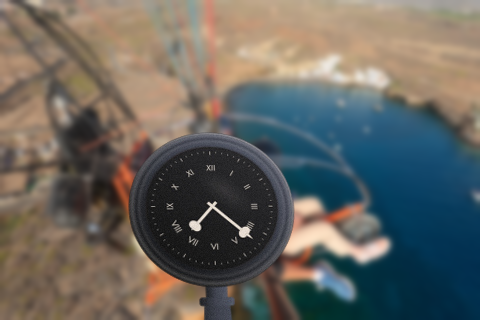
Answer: 7.22
